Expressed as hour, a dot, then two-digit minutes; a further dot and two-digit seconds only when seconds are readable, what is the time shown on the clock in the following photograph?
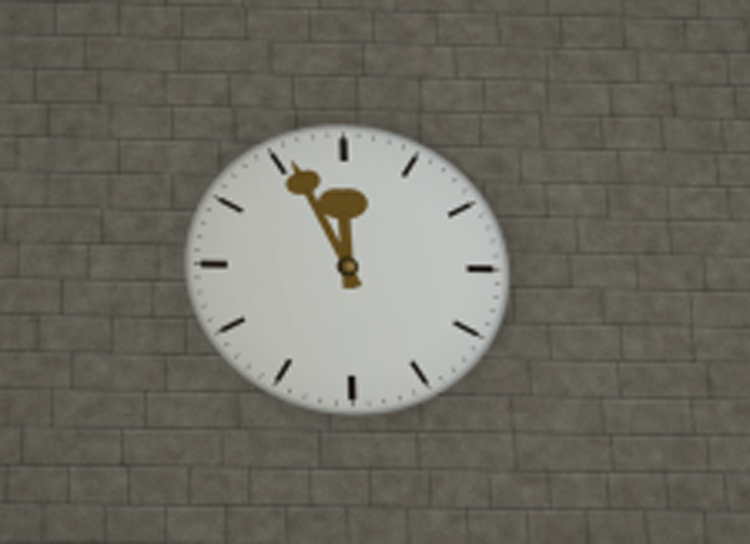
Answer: 11.56
